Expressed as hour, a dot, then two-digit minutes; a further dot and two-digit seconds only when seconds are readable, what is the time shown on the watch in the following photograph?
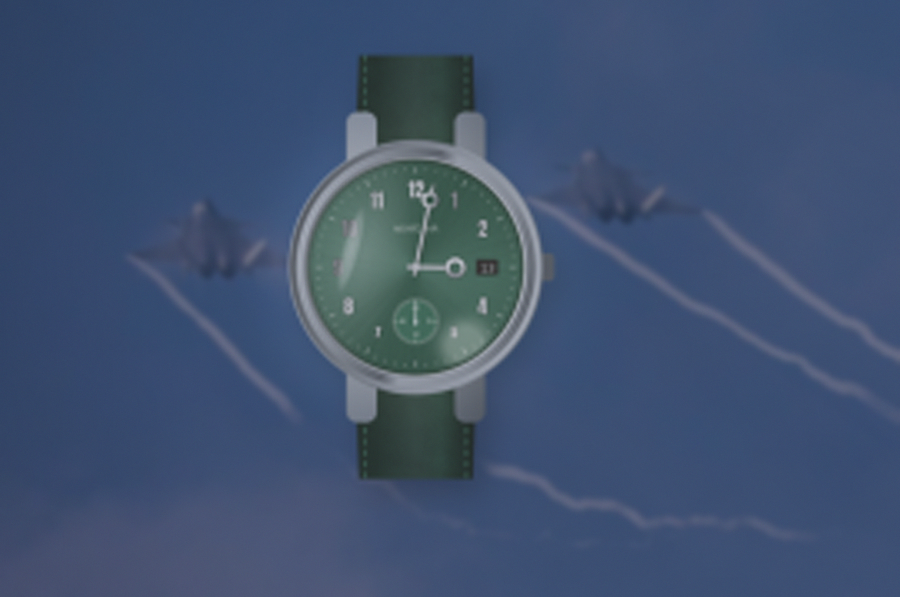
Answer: 3.02
